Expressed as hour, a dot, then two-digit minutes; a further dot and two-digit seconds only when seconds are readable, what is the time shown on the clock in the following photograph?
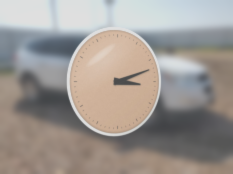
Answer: 3.12
